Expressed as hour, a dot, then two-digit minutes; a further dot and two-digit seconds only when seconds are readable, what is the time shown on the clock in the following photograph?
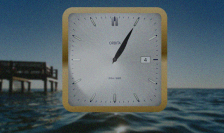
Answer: 1.05
